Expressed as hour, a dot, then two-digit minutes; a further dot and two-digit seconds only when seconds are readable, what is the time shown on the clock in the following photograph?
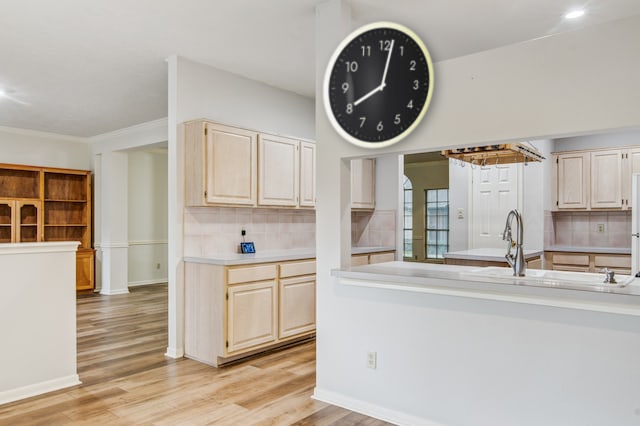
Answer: 8.02
